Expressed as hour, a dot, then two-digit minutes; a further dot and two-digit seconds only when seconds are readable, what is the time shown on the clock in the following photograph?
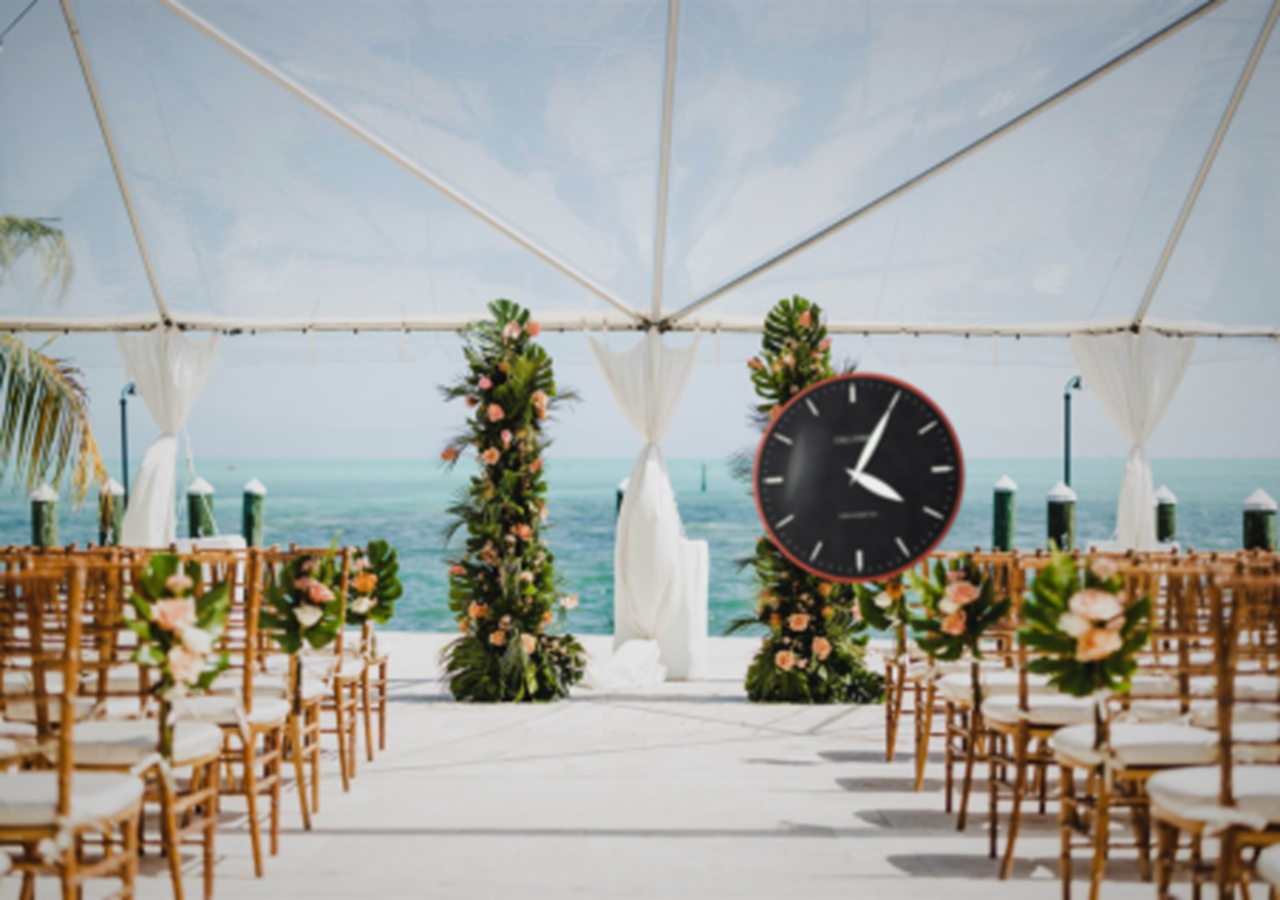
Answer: 4.05
